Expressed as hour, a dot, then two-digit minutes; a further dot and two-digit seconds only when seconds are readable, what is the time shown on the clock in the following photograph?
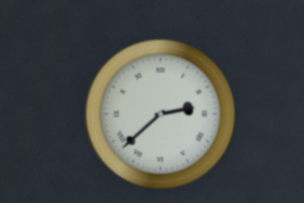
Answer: 2.38
